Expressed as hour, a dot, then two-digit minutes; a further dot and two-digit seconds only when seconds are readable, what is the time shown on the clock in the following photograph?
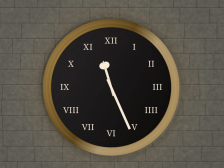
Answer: 11.26
